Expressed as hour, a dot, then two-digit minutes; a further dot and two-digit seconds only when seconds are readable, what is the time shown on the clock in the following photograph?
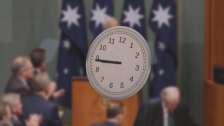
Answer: 8.44
